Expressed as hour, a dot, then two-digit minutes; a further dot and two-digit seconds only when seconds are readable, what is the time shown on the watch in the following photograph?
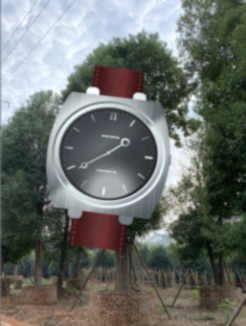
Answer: 1.39
